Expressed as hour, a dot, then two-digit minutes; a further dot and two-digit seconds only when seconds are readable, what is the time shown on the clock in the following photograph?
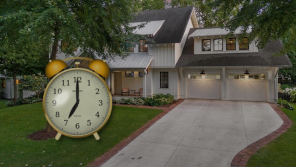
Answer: 7.00
